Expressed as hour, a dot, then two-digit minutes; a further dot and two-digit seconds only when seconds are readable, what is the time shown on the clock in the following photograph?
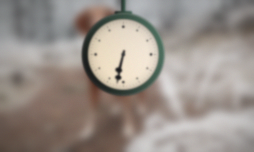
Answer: 6.32
